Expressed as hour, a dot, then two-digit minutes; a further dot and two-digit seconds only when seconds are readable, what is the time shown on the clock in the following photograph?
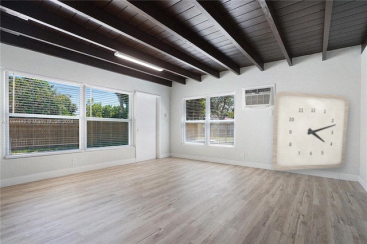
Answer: 4.12
